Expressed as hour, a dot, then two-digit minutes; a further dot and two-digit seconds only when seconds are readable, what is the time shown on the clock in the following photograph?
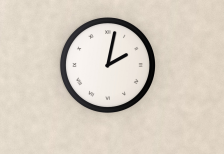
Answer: 2.02
